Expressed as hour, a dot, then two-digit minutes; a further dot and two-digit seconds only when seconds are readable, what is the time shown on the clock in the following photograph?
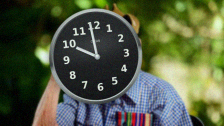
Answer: 9.59
